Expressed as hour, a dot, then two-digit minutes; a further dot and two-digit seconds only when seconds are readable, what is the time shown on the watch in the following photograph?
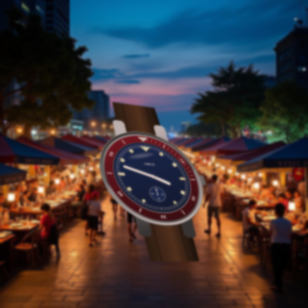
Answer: 3.48
